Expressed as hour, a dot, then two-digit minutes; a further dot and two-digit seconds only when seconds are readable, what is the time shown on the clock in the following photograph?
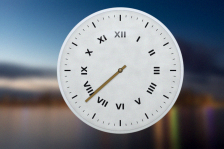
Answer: 7.38
